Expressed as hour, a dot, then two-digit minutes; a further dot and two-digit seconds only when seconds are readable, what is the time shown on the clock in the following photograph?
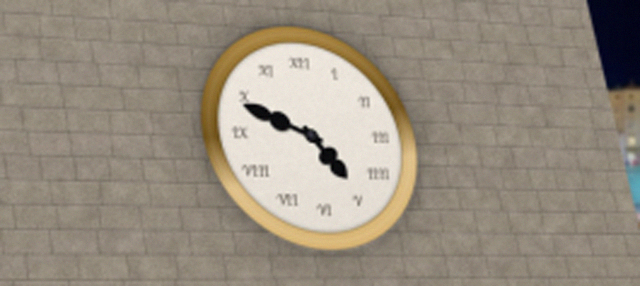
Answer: 4.49
